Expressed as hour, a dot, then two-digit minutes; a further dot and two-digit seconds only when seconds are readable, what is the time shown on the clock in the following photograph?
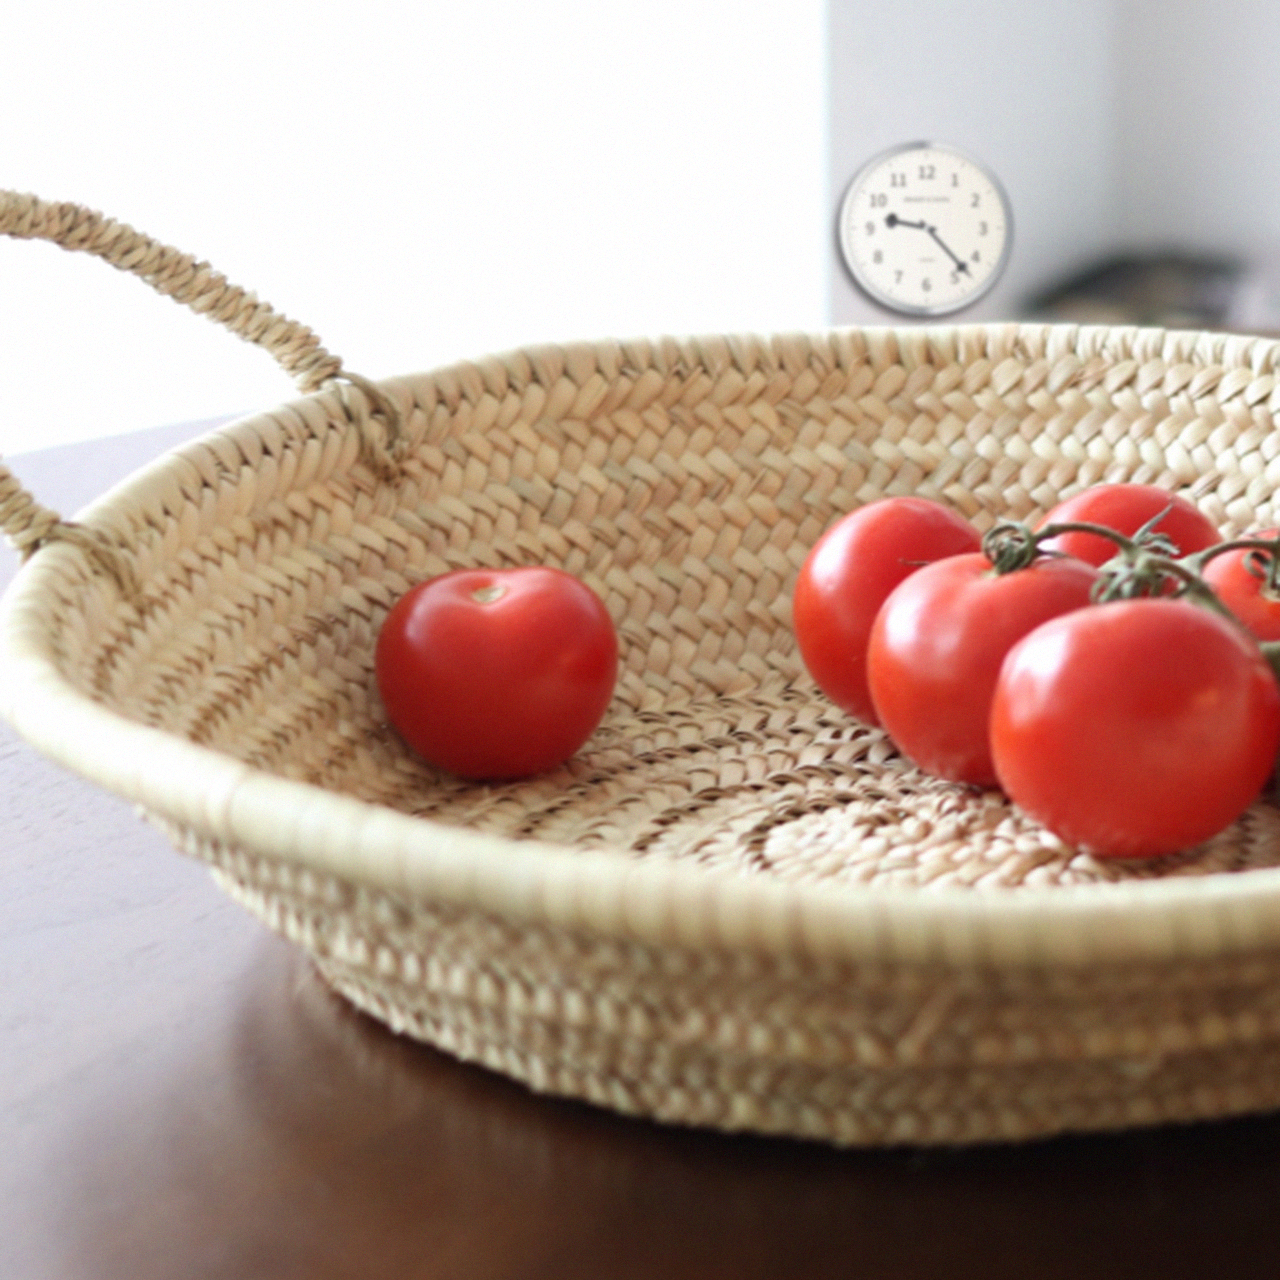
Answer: 9.23
